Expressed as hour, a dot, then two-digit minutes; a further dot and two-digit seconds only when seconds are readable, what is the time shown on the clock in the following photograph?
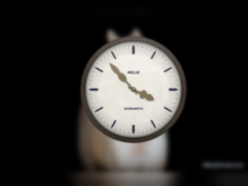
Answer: 3.53
